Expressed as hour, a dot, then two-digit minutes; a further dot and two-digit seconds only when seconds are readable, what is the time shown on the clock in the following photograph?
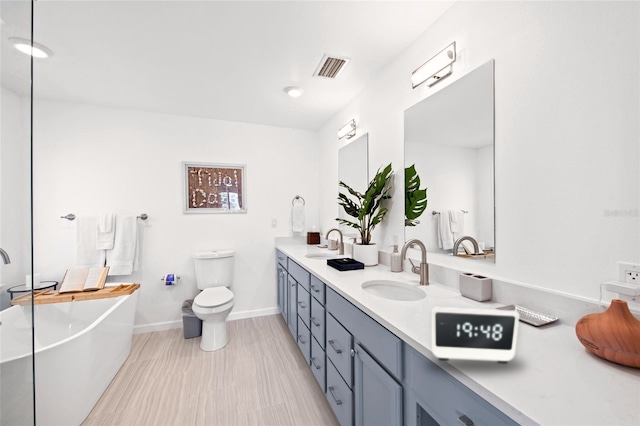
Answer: 19.48
